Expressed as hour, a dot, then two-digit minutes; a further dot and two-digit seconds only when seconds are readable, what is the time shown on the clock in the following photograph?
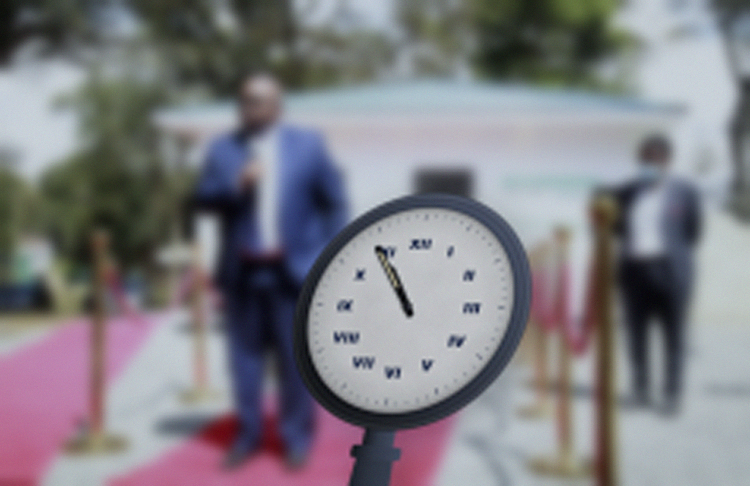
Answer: 10.54
